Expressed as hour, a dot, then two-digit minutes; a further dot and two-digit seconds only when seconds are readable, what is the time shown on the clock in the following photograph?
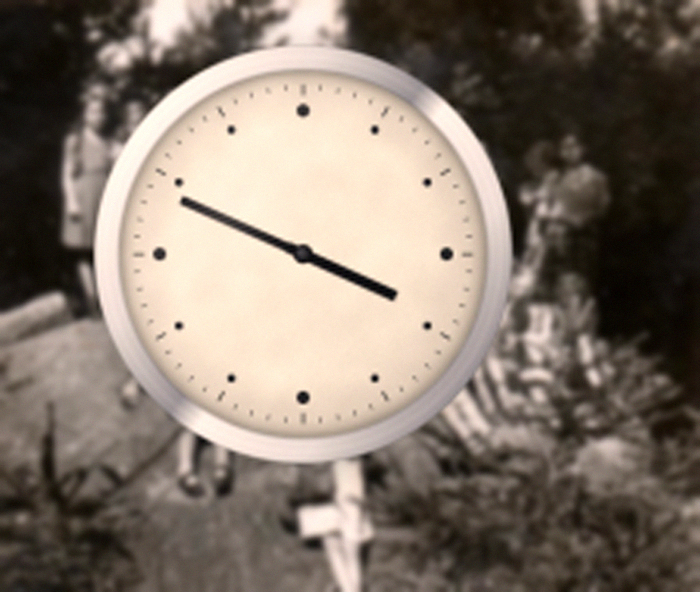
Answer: 3.49
